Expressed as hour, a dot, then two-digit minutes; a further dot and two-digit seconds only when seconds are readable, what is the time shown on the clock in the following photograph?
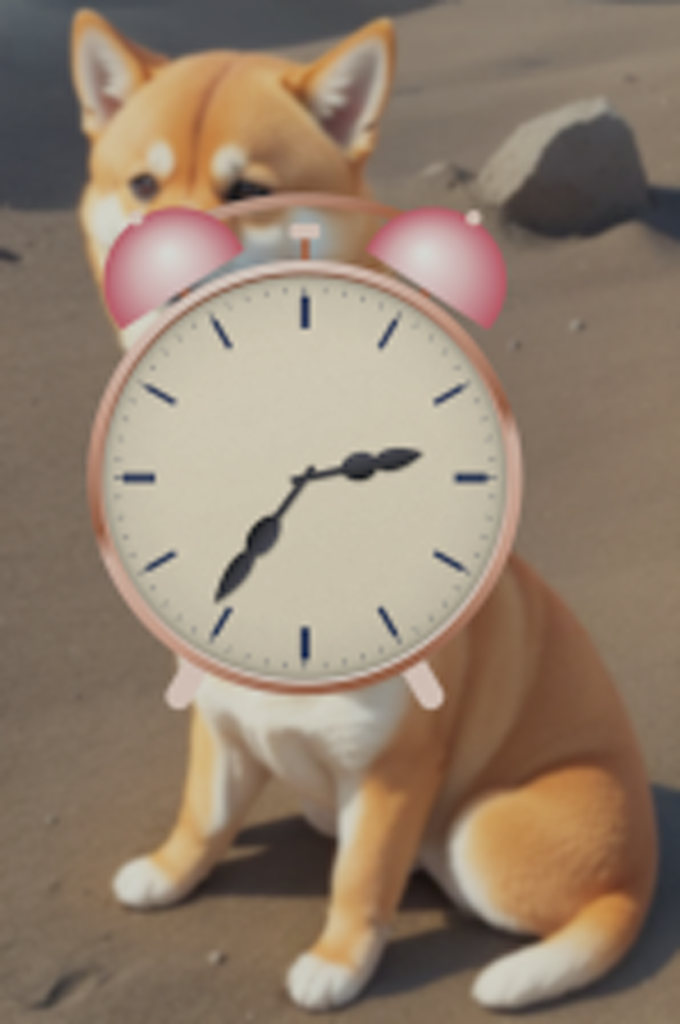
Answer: 2.36
